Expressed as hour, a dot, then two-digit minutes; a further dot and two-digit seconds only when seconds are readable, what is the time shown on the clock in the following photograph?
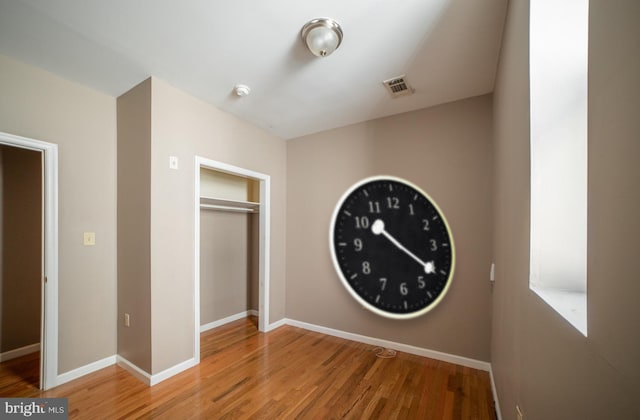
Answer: 10.21
